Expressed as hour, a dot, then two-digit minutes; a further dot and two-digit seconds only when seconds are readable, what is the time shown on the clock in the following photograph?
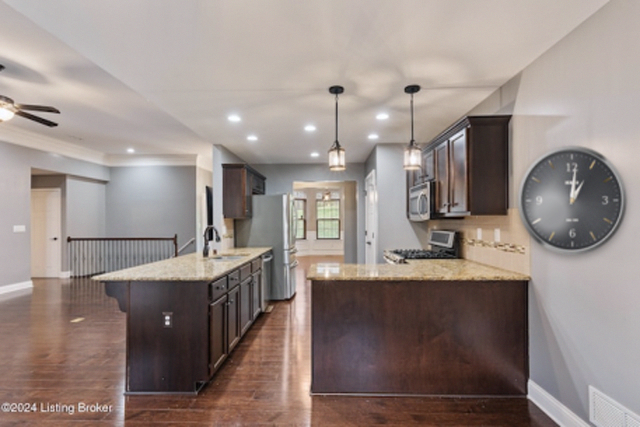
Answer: 1.01
